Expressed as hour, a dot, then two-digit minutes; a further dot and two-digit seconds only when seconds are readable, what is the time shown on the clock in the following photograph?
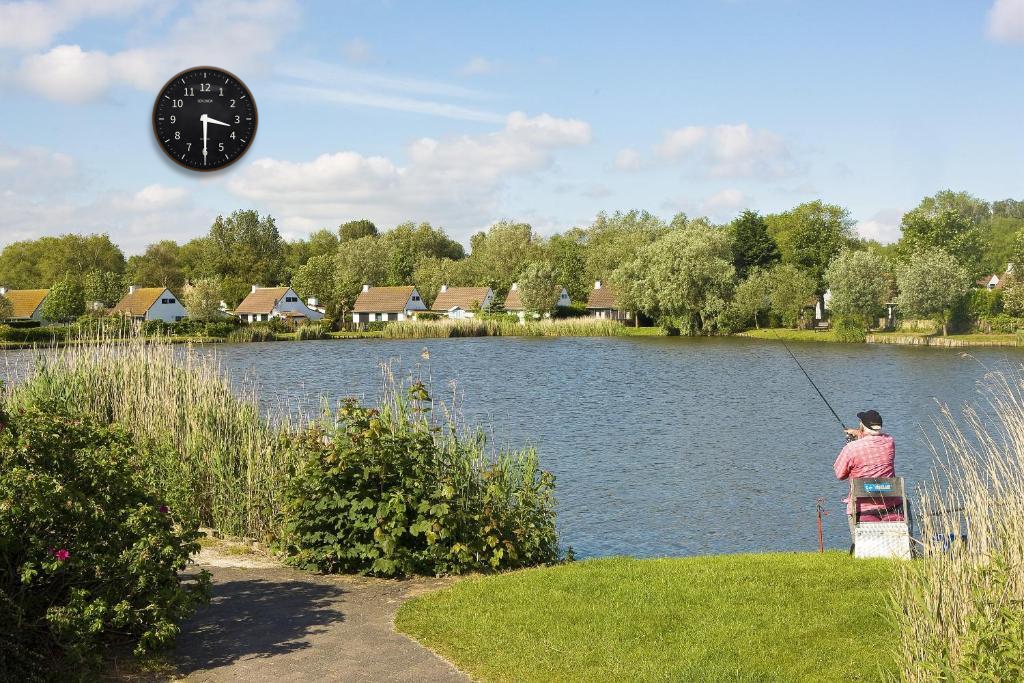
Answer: 3.30
